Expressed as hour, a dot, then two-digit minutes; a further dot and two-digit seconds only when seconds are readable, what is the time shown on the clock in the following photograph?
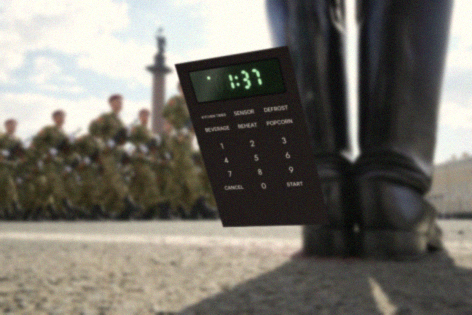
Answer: 1.37
